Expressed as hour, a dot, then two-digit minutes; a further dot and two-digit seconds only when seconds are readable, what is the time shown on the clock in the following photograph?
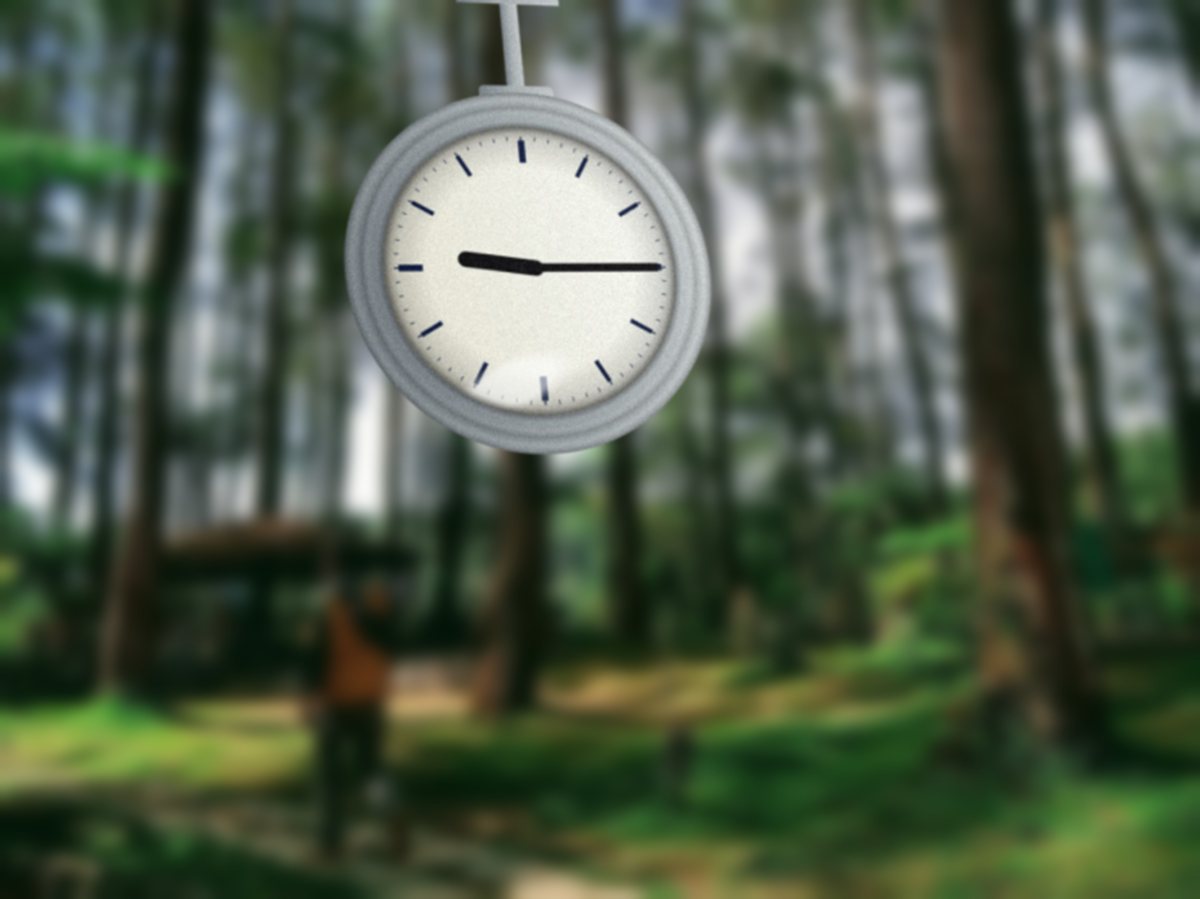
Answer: 9.15
